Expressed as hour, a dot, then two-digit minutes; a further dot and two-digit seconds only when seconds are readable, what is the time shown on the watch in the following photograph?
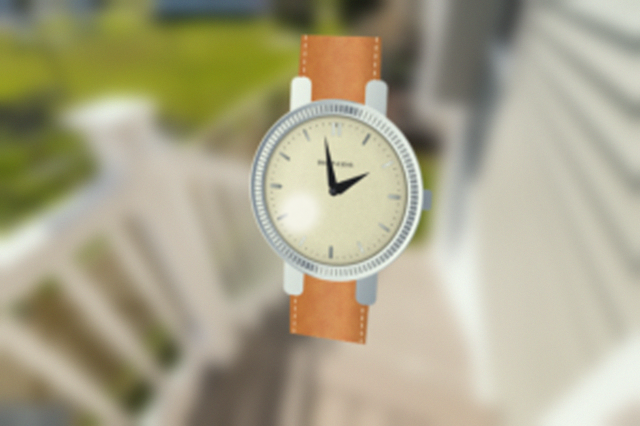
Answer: 1.58
